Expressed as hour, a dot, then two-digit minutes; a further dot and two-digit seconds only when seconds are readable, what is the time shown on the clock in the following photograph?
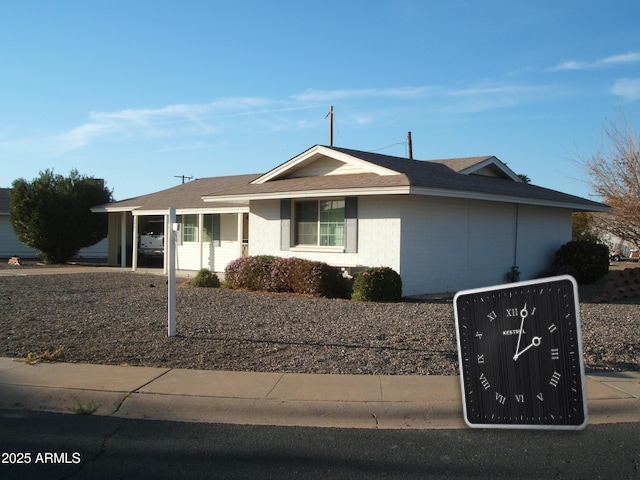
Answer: 2.03
